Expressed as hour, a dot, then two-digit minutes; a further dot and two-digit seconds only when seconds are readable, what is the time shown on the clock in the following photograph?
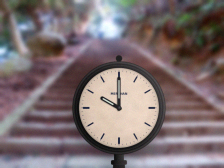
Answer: 10.00
